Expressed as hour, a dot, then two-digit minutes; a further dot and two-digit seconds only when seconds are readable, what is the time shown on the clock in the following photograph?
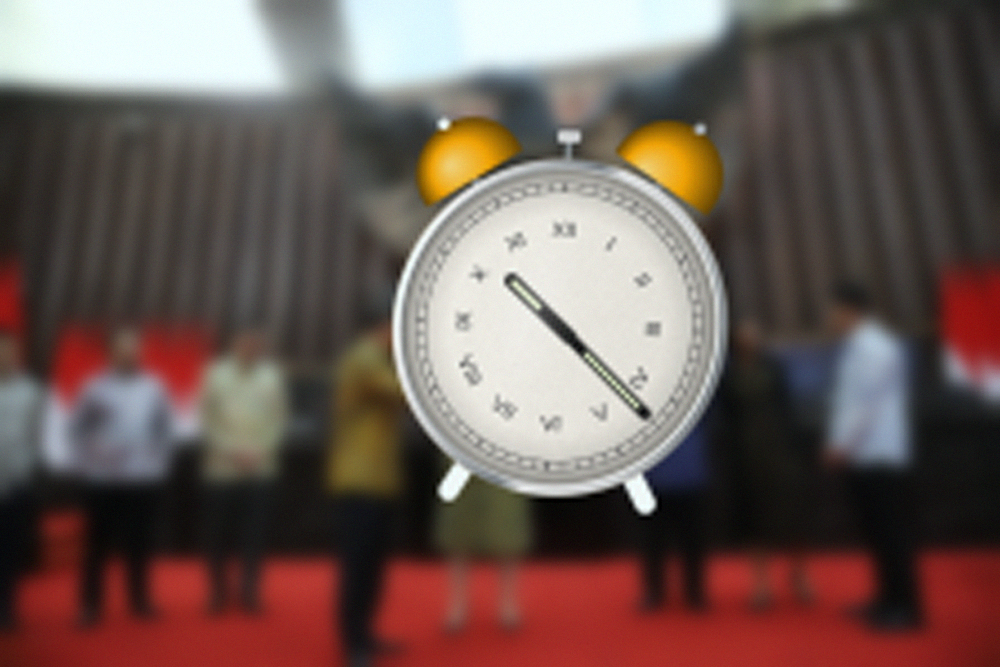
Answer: 10.22
